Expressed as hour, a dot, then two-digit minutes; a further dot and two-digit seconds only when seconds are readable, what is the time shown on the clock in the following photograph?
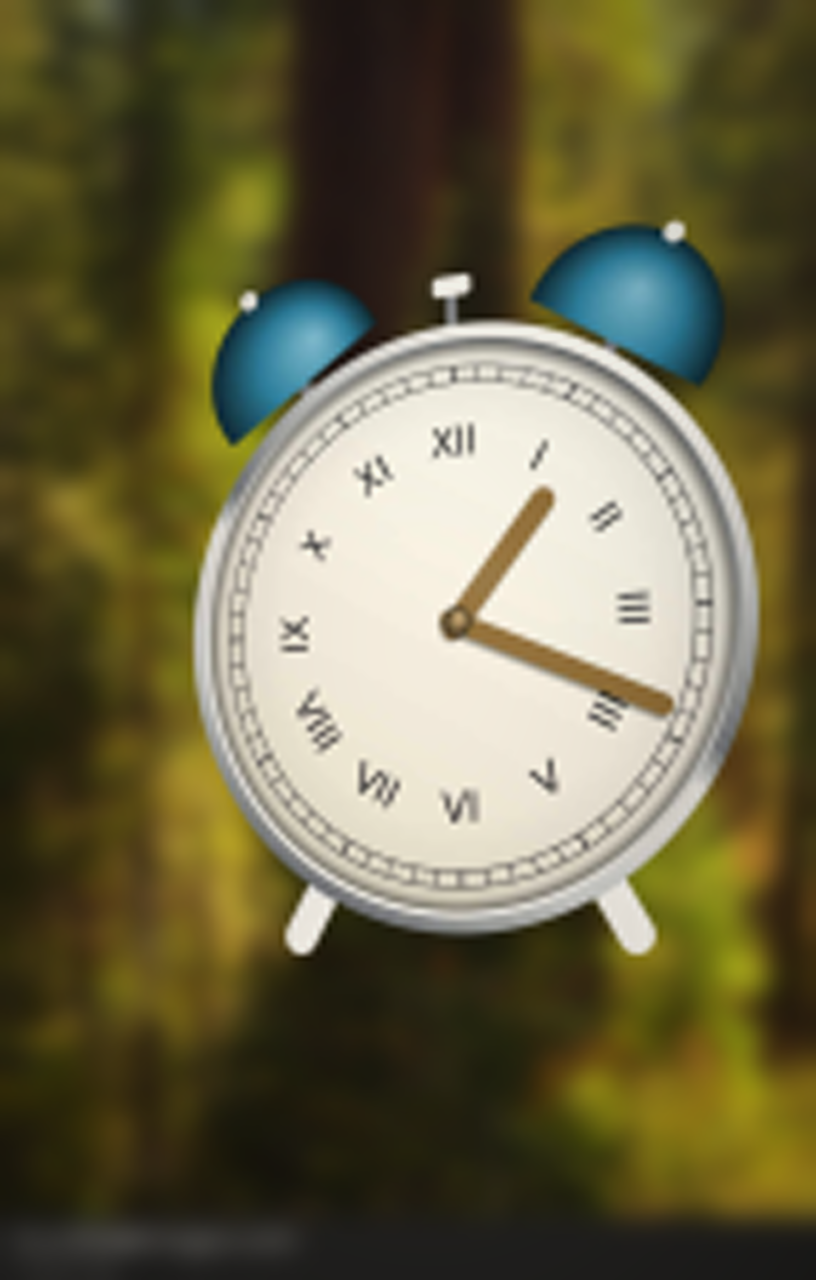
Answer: 1.19
